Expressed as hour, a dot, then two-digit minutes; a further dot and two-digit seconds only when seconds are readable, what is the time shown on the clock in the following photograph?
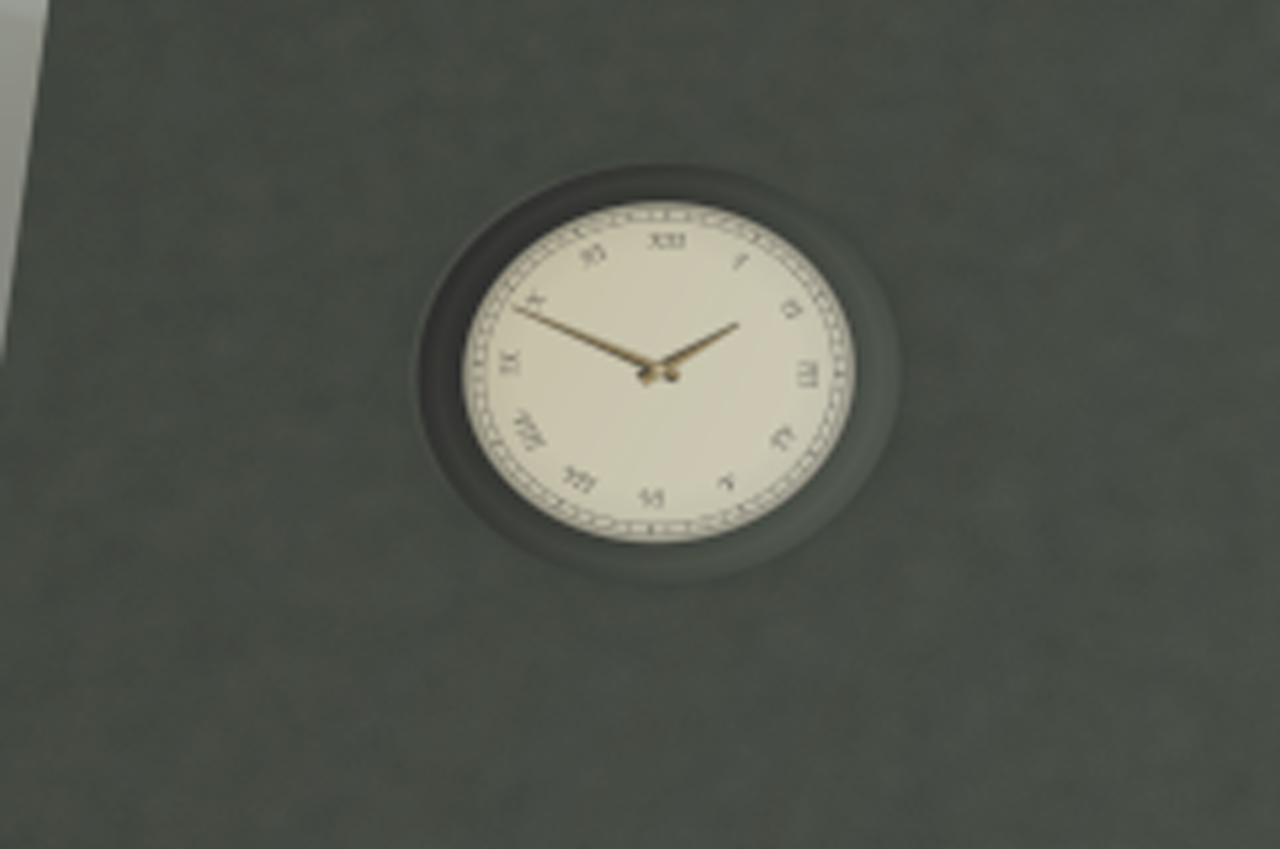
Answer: 1.49
